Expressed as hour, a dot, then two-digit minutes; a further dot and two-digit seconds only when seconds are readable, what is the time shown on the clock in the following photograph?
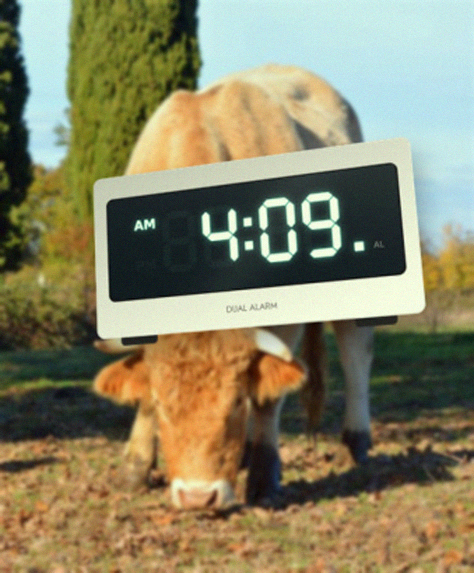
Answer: 4.09
